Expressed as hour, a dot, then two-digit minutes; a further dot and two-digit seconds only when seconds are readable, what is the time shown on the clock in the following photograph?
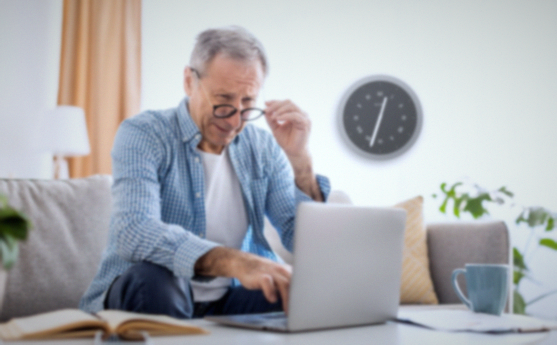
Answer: 12.33
